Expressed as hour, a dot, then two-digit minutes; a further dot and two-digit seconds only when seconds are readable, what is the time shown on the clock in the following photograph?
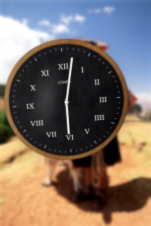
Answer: 6.02
